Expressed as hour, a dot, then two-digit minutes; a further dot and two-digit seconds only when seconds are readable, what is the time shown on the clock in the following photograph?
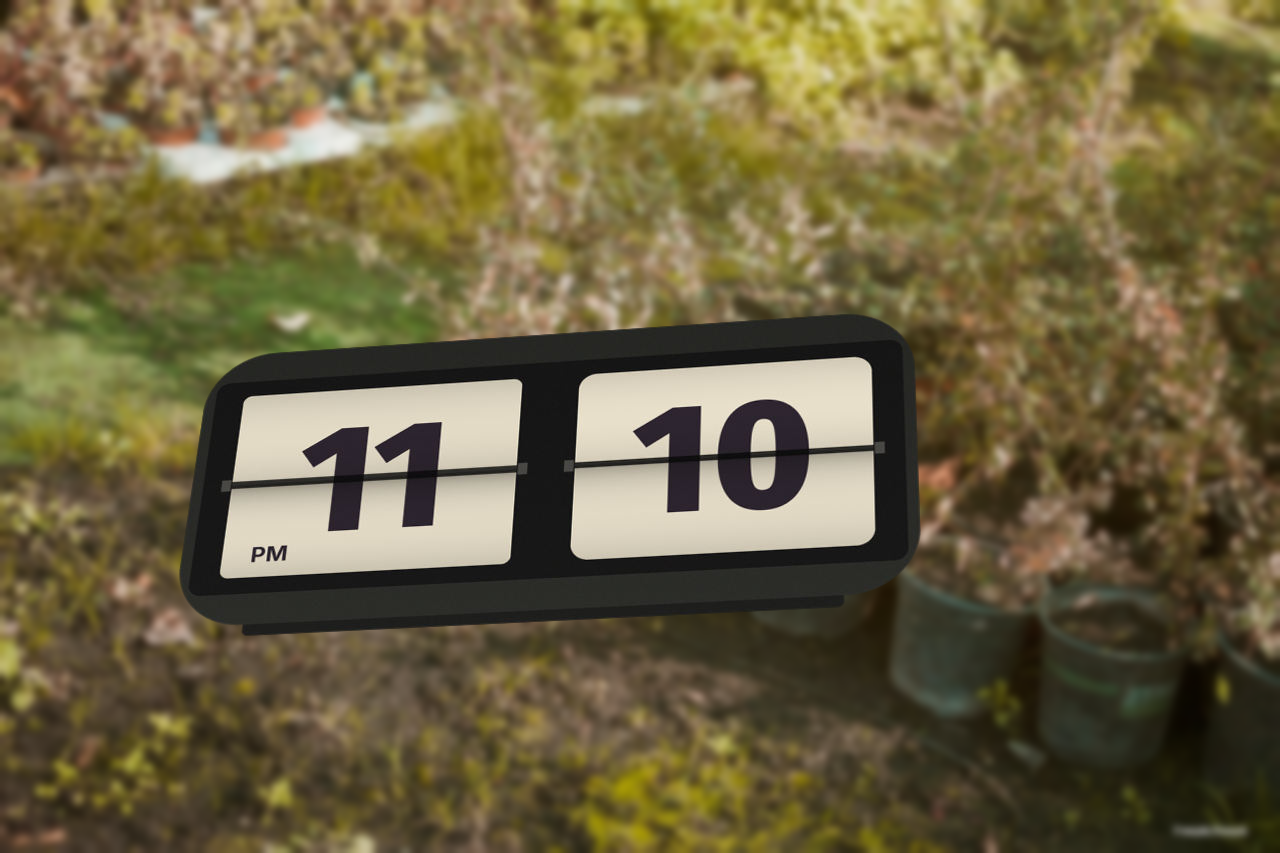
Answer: 11.10
